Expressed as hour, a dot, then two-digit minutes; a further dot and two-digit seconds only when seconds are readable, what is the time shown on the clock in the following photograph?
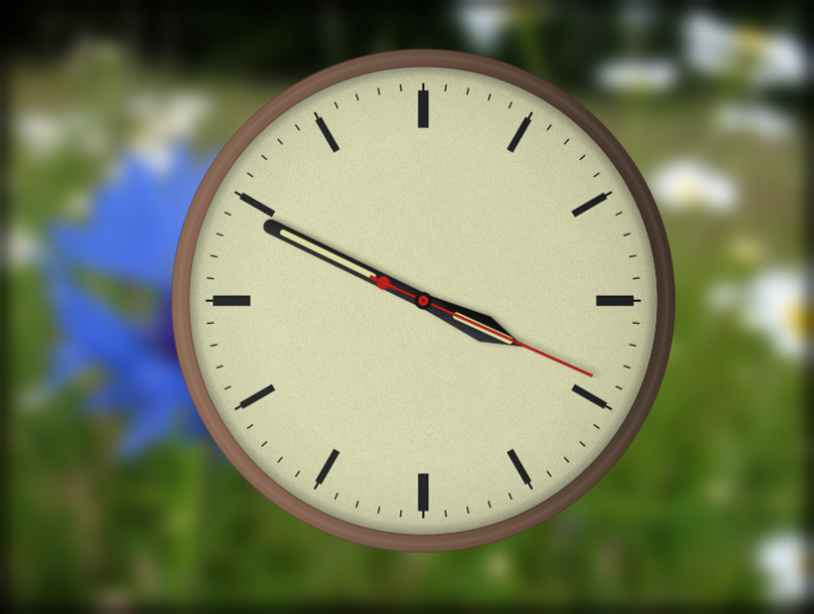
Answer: 3.49.19
